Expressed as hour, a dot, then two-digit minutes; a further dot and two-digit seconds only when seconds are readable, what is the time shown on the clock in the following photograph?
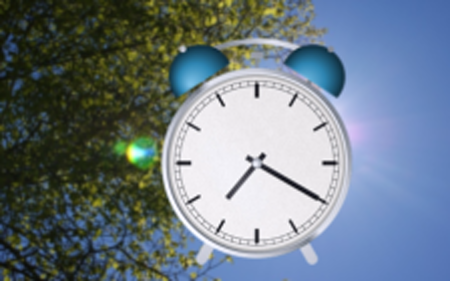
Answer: 7.20
